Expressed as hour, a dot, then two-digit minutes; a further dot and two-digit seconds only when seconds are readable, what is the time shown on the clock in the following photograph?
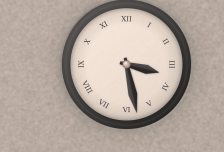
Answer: 3.28
